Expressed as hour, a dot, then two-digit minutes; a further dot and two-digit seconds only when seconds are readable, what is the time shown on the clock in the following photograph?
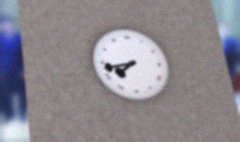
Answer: 7.43
